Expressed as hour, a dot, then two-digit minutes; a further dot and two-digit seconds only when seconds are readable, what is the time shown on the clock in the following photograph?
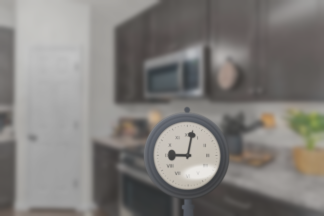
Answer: 9.02
